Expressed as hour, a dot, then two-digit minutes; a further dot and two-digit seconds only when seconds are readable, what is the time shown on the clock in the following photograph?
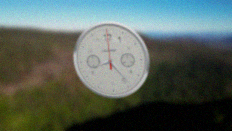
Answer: 8.24
